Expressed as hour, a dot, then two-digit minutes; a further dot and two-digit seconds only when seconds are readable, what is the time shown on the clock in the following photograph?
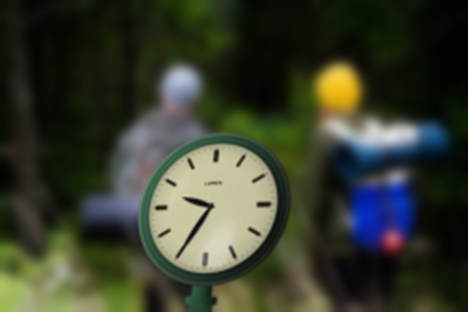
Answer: 9.35
